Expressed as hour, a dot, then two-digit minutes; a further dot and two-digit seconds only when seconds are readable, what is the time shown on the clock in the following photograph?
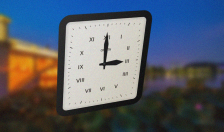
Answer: 3.00
